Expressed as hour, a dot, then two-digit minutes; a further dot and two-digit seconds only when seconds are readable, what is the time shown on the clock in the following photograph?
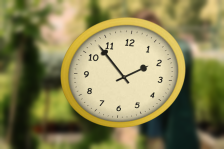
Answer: 1.53
